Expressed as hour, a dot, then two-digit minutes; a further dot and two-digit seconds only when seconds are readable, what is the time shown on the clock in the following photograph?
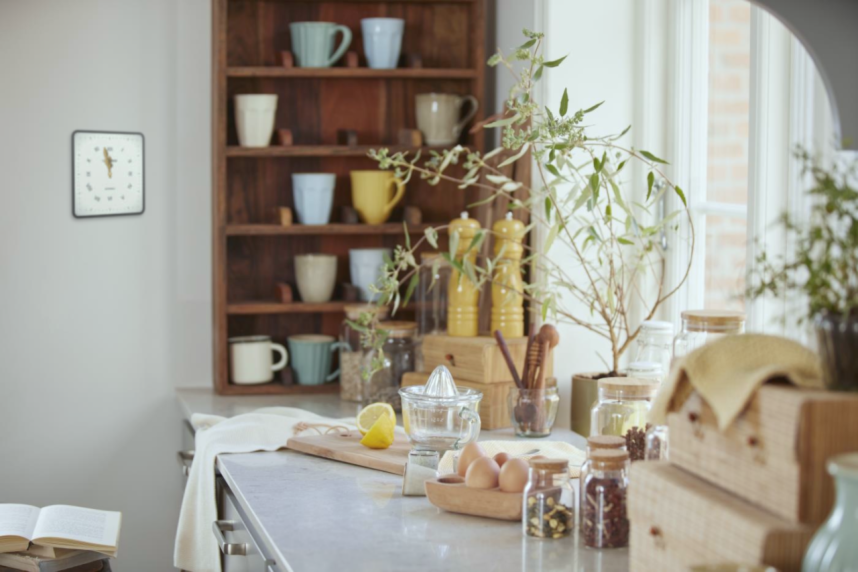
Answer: 11.58
